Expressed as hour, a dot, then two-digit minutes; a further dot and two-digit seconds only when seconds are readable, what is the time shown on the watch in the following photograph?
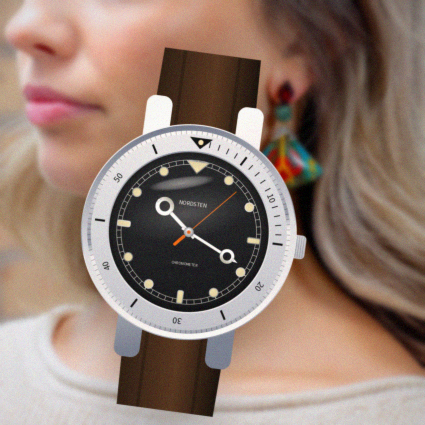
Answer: 10.19.07
